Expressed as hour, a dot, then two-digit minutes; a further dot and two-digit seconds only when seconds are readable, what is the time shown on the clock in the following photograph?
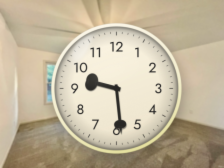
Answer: 9.29
